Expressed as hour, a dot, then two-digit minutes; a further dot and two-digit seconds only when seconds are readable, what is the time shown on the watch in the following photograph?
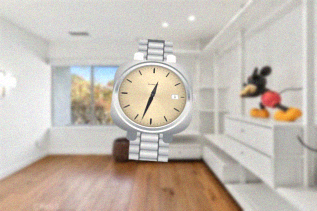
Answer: 12.33
